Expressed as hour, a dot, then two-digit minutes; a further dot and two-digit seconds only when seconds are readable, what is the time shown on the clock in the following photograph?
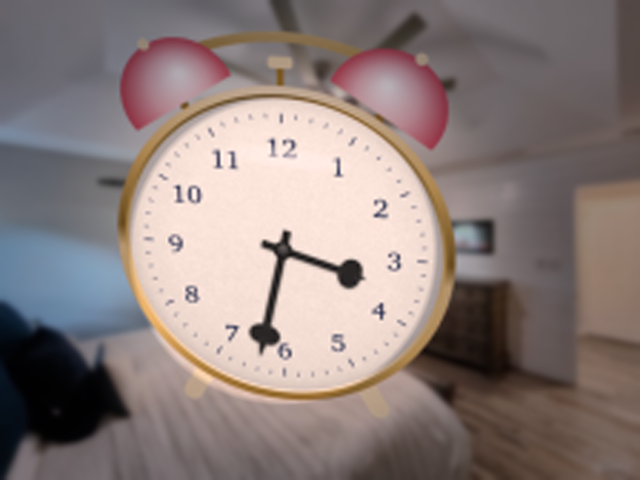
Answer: 3.32
